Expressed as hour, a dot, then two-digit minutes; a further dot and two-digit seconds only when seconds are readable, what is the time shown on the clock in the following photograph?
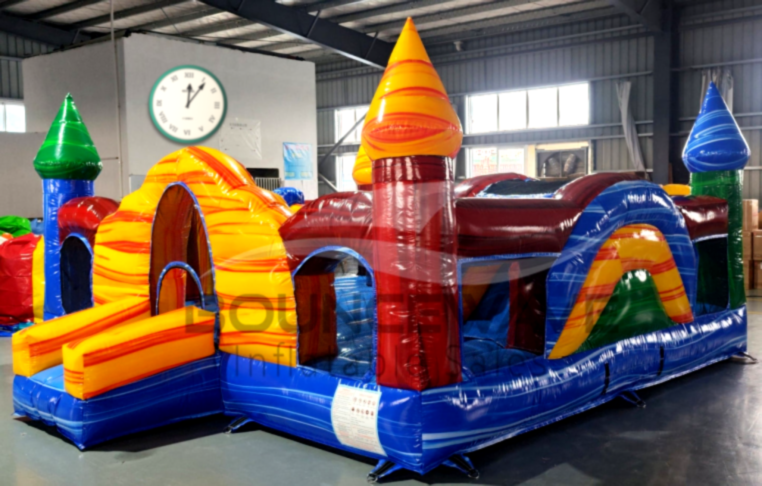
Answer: 12.06
